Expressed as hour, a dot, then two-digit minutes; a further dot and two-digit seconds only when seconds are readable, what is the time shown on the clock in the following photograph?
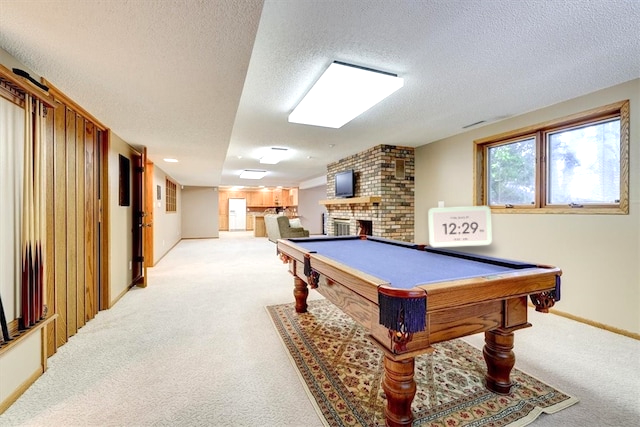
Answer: 12.29
